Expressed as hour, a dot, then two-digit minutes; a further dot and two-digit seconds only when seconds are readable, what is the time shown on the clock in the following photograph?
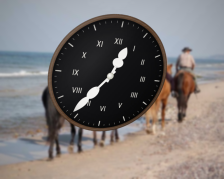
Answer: 12.36
